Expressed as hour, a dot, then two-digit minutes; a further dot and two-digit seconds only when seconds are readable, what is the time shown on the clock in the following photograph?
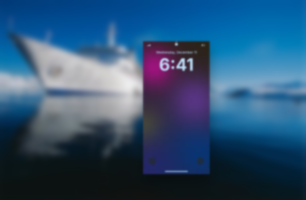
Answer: 6.41
